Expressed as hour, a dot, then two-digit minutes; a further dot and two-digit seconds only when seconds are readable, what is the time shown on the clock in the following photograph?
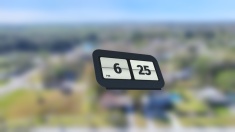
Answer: 6.25
